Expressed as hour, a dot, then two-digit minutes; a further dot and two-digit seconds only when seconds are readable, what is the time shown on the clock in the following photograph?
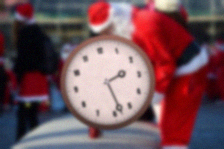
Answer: 2.28
